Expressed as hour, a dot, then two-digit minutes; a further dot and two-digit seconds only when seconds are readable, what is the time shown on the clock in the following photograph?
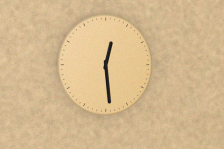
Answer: 12.29
